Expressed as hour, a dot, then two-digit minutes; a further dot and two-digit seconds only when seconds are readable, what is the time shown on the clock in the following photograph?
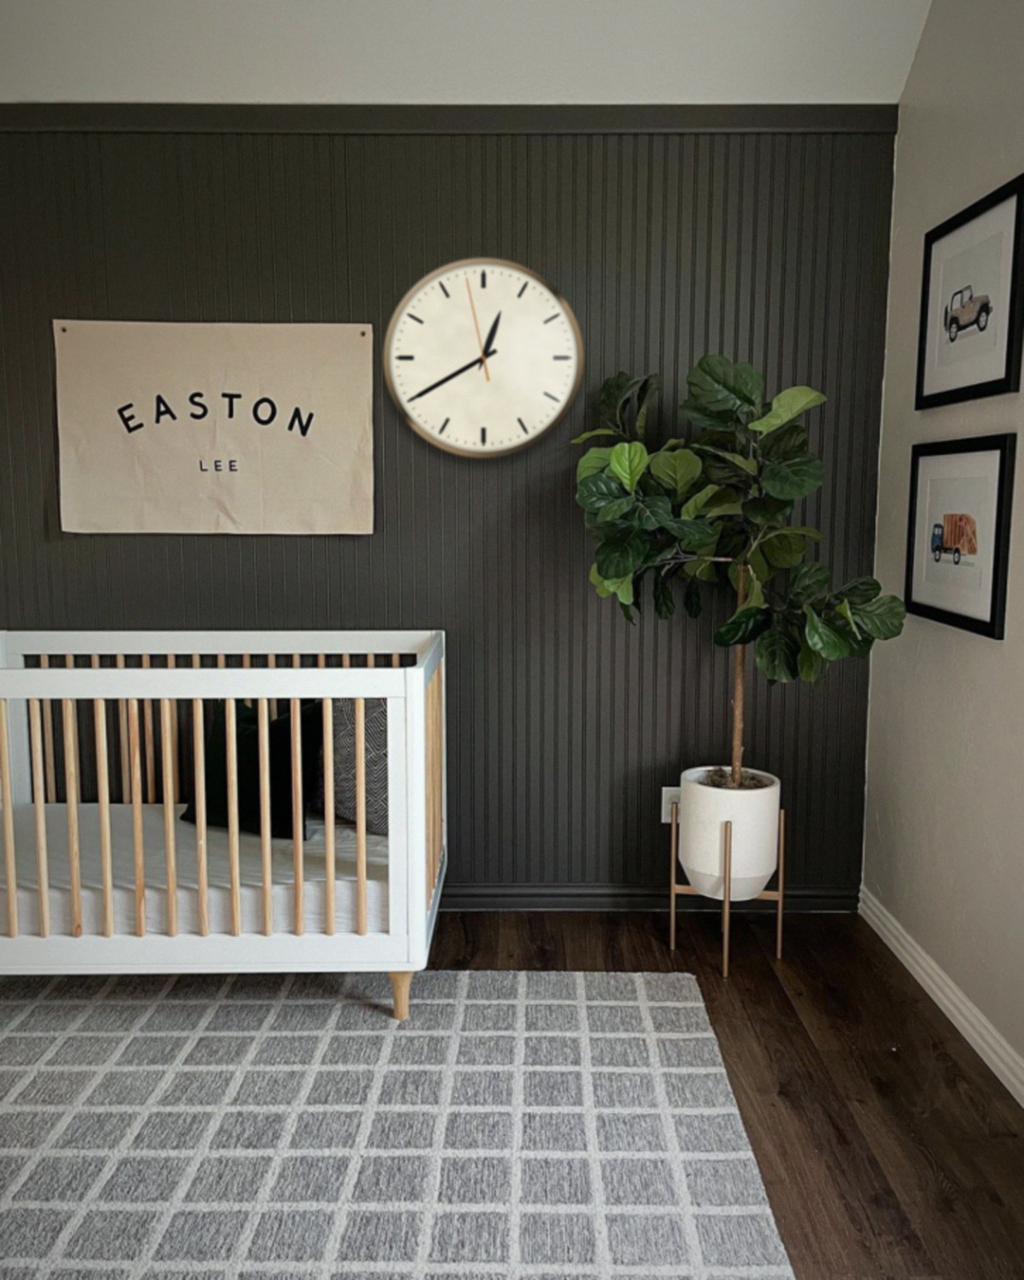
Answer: 12.39.58
